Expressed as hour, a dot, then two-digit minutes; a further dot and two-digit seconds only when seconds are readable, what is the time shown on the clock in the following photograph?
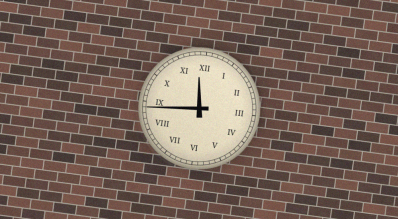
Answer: 11.44
